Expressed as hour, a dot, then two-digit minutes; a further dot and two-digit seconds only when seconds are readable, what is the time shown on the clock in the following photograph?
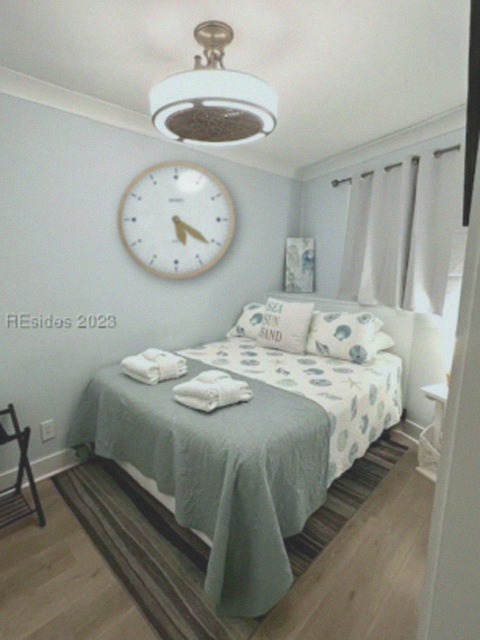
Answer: 5.21
